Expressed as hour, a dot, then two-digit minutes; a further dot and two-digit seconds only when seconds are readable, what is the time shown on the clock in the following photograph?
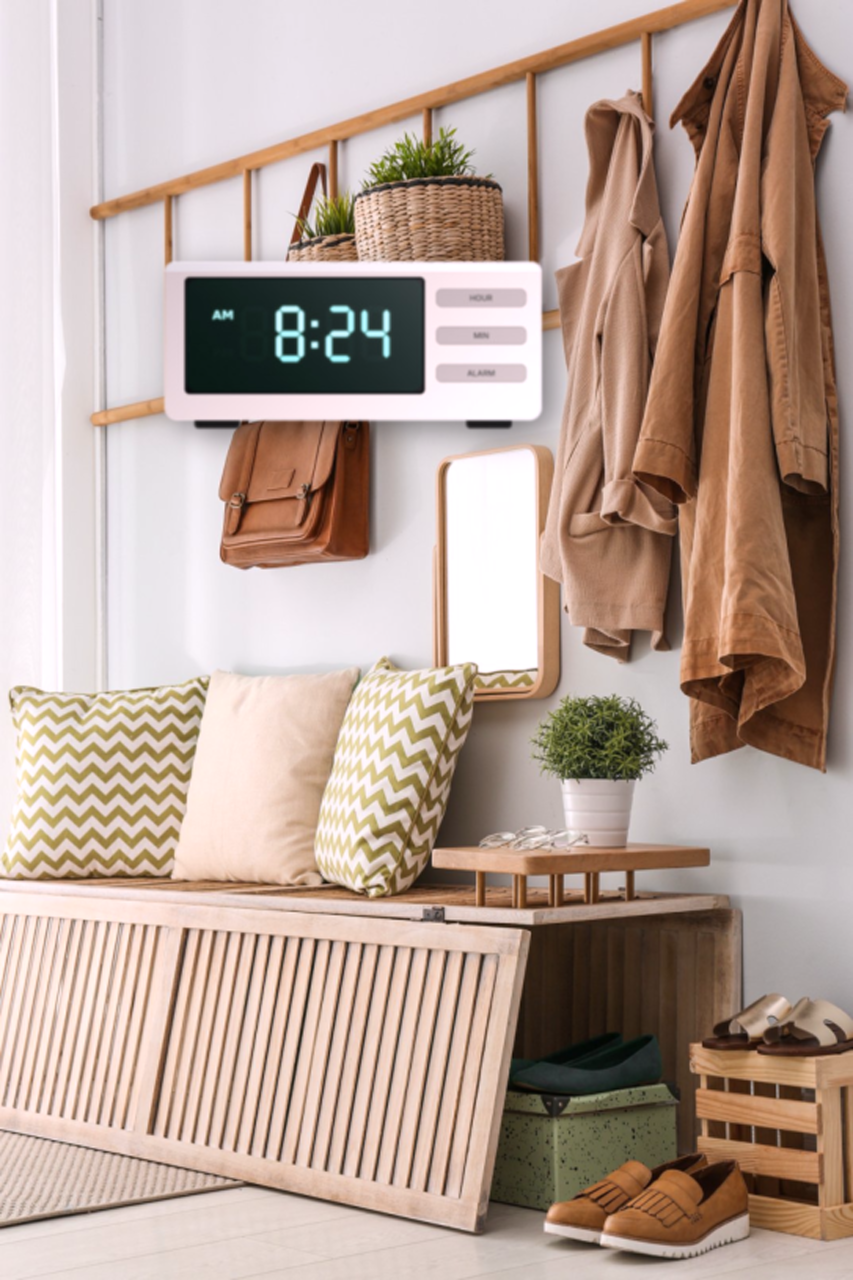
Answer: 8.24
